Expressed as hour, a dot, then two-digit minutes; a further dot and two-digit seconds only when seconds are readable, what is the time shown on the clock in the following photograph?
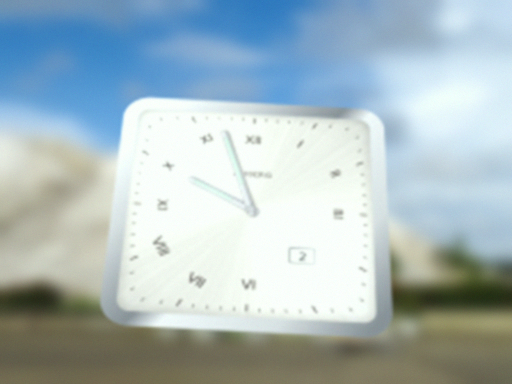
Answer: 9.57
